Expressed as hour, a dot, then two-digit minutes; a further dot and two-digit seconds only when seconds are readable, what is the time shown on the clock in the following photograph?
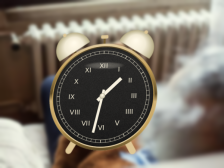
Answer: 1.32
